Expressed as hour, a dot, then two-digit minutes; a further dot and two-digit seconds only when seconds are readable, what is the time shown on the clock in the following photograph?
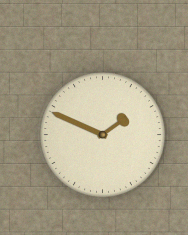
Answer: 1.49
